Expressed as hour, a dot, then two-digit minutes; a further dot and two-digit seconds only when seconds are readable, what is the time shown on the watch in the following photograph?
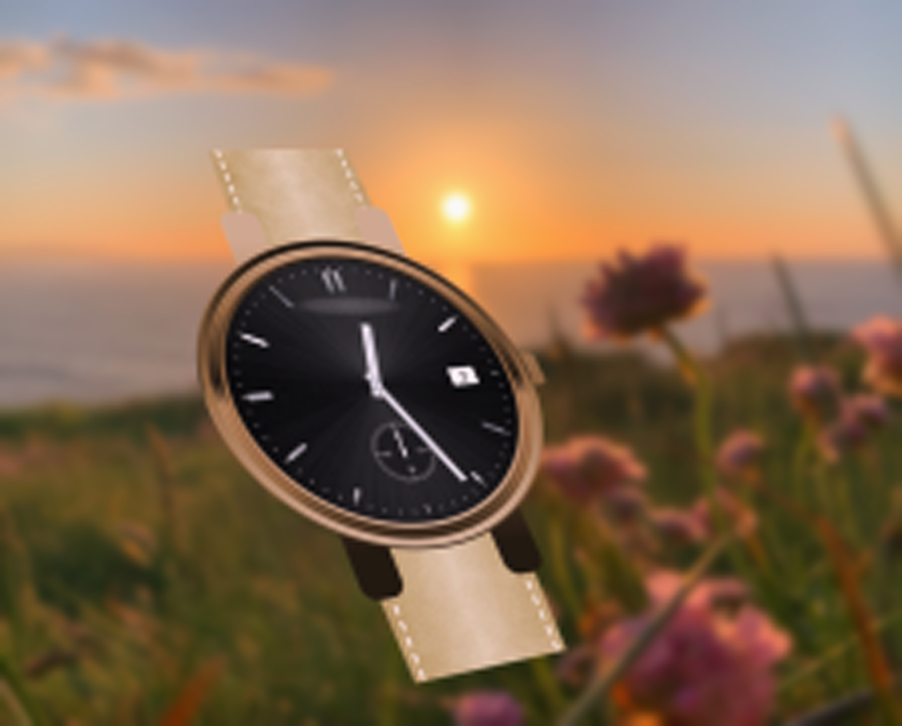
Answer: 12.26
